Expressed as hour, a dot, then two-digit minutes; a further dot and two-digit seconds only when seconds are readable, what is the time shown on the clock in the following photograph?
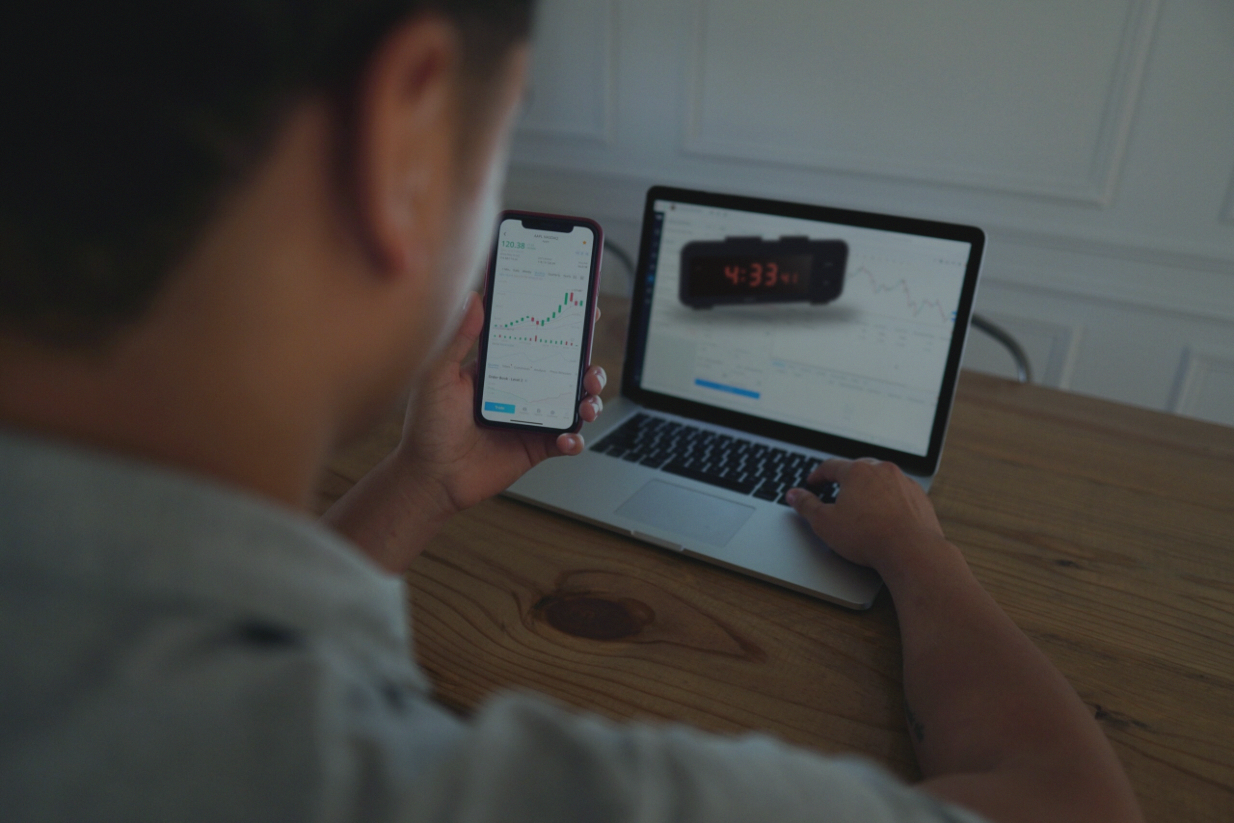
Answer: 4.33
